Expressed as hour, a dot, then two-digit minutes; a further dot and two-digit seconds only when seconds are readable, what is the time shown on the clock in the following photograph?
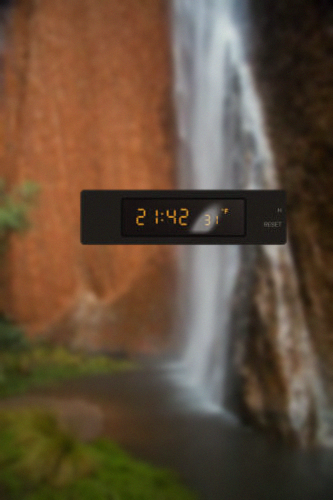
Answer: 21.42
